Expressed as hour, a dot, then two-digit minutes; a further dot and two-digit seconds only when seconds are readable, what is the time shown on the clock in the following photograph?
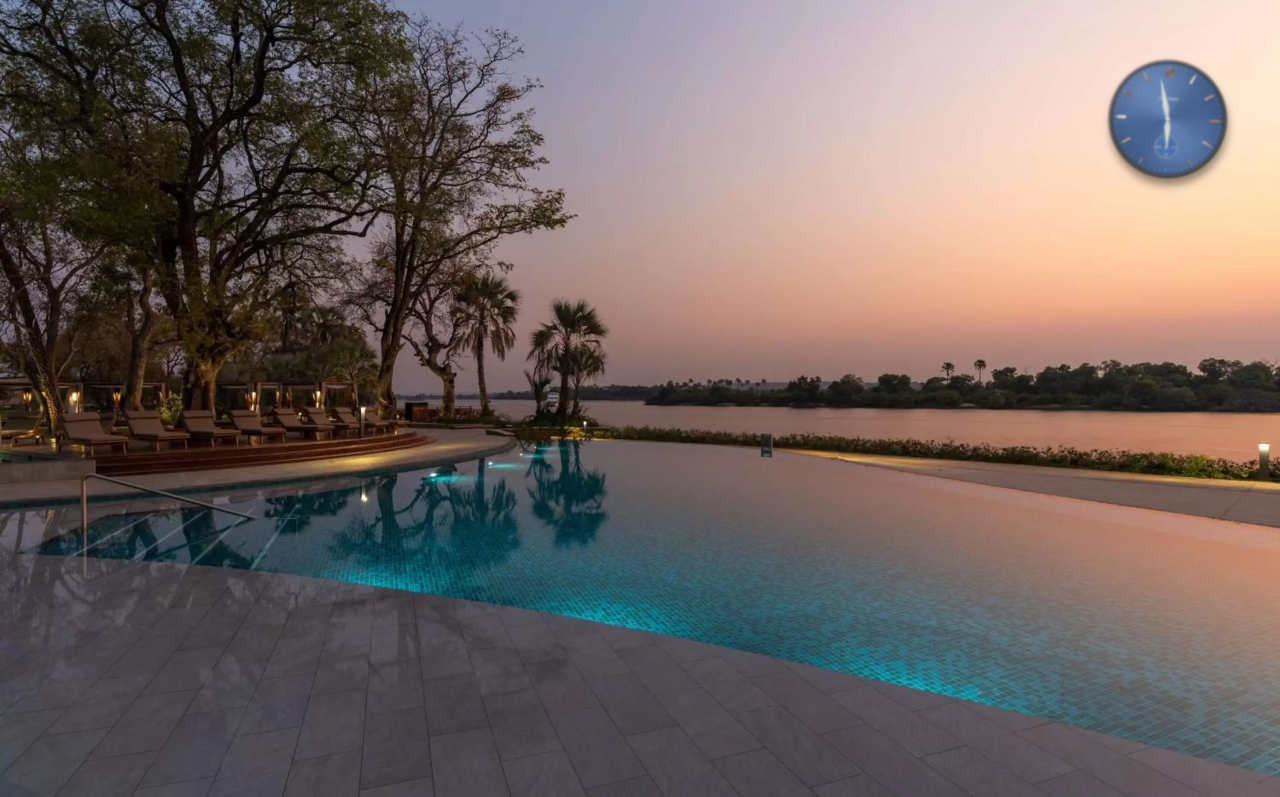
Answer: 5.58
